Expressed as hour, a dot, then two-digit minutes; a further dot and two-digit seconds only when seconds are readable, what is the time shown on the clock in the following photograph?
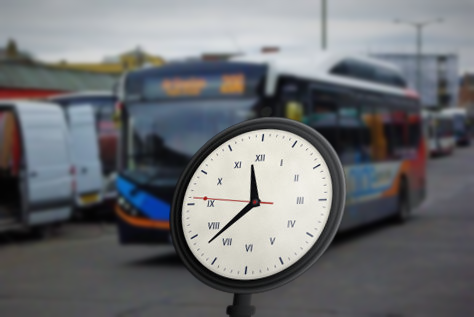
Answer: 11.37.46
